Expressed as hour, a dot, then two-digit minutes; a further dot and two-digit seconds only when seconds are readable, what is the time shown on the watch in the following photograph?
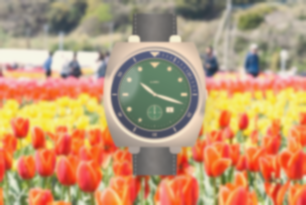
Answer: 10.18
